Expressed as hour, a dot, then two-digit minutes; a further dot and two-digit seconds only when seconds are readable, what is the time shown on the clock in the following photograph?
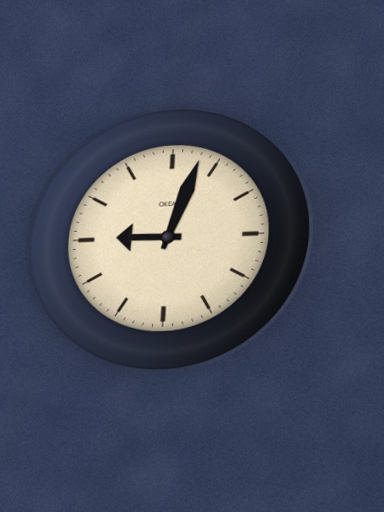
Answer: 9.03
